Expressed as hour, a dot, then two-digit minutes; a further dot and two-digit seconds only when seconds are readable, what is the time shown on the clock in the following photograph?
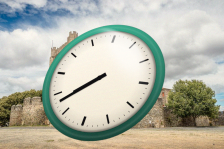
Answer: 7.38
